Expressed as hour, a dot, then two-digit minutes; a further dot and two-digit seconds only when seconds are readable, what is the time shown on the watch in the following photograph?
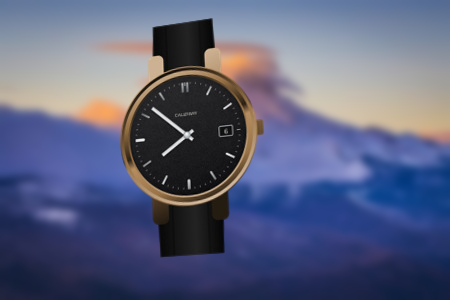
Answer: 7.52
